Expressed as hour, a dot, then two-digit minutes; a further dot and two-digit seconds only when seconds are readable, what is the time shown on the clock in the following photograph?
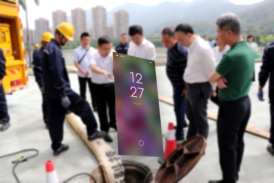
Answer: 12.27
